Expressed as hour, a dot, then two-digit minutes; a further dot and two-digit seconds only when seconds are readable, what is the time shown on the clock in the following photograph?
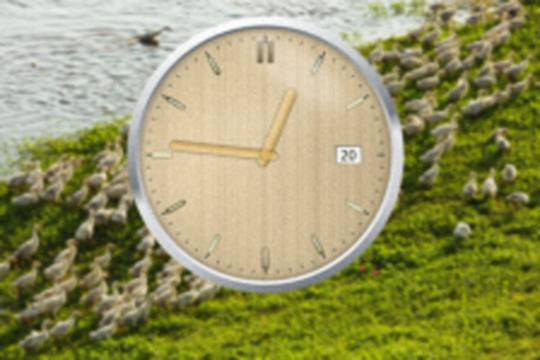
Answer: 12.46
